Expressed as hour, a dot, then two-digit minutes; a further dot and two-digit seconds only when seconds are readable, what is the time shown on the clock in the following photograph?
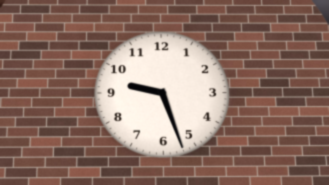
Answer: 9.27
